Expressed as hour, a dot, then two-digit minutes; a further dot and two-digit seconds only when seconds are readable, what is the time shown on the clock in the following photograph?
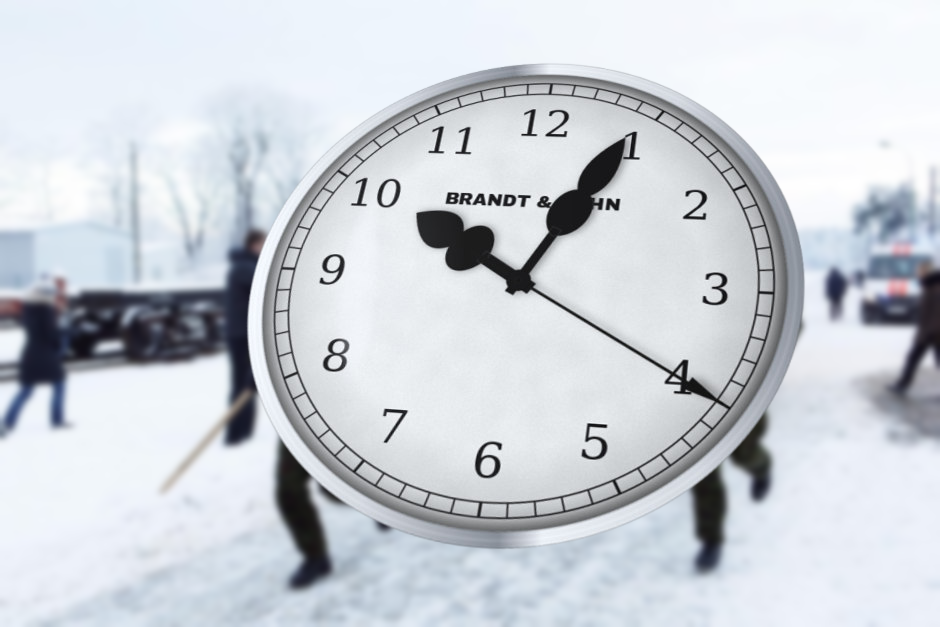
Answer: 10.04.20
